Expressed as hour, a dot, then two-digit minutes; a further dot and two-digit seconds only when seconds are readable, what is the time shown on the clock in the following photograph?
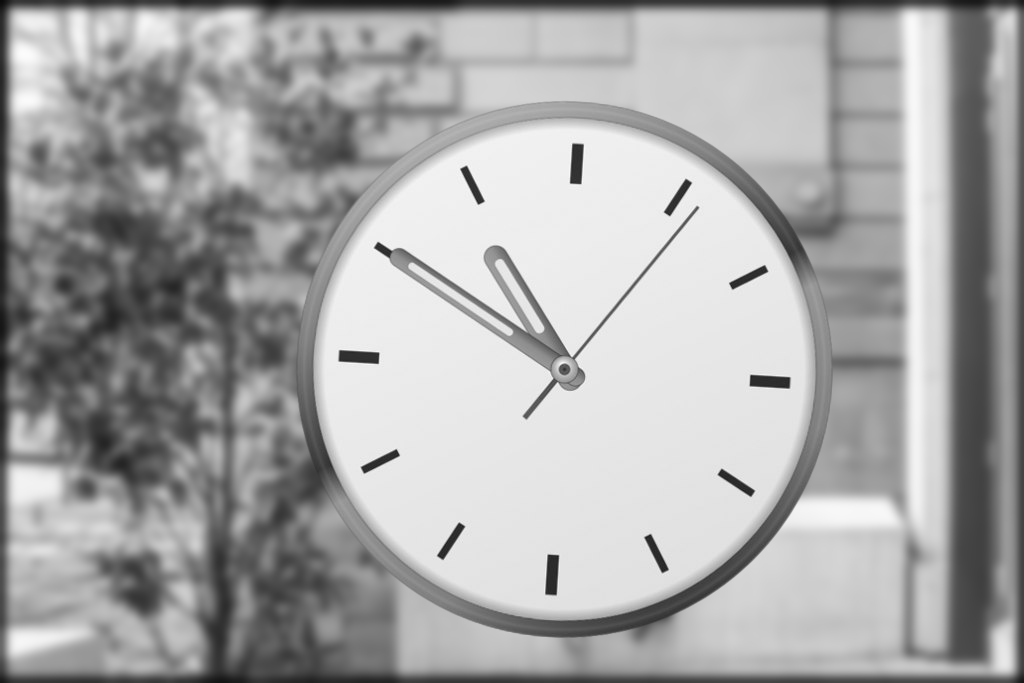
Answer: 10.50.06
